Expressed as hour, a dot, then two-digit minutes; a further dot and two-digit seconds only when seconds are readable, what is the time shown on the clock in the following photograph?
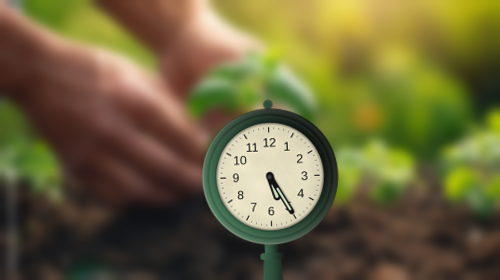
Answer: 5.25
